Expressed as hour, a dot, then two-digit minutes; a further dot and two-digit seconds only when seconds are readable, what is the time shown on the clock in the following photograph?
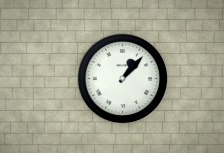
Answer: 1.07
